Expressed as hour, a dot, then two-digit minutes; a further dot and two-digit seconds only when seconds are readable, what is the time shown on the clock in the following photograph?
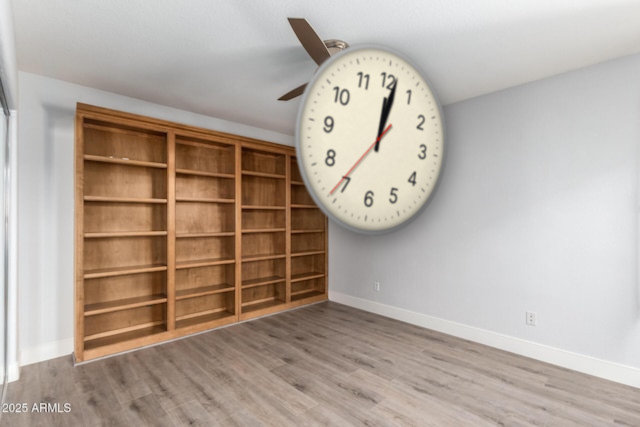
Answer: 12.01.36
